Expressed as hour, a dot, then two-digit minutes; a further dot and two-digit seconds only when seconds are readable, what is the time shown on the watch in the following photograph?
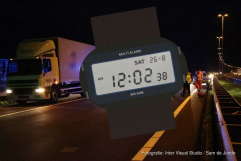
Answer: 12.02.38
